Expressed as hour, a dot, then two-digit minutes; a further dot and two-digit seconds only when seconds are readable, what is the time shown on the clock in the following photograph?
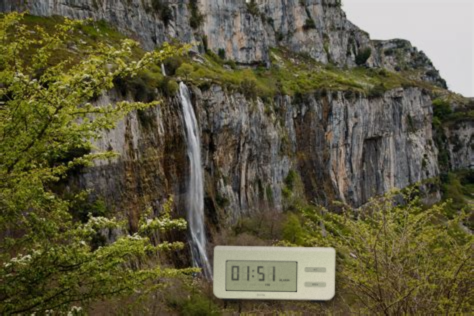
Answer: 1.51
